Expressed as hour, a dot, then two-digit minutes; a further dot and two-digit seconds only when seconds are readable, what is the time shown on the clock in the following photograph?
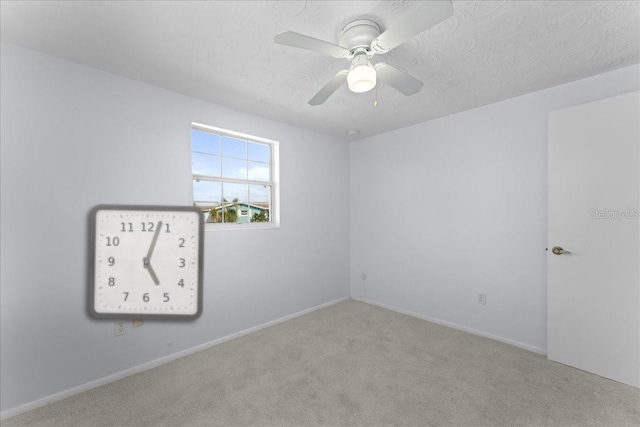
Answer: 5.03
